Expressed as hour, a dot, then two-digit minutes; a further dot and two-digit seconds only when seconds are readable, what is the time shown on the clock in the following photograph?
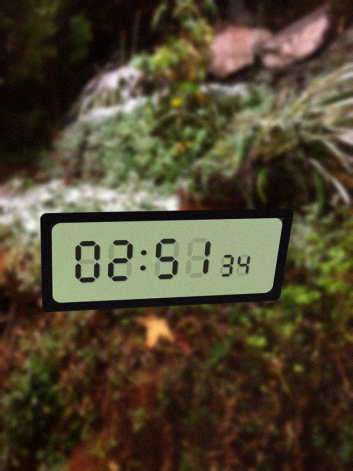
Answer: 2.51.34
